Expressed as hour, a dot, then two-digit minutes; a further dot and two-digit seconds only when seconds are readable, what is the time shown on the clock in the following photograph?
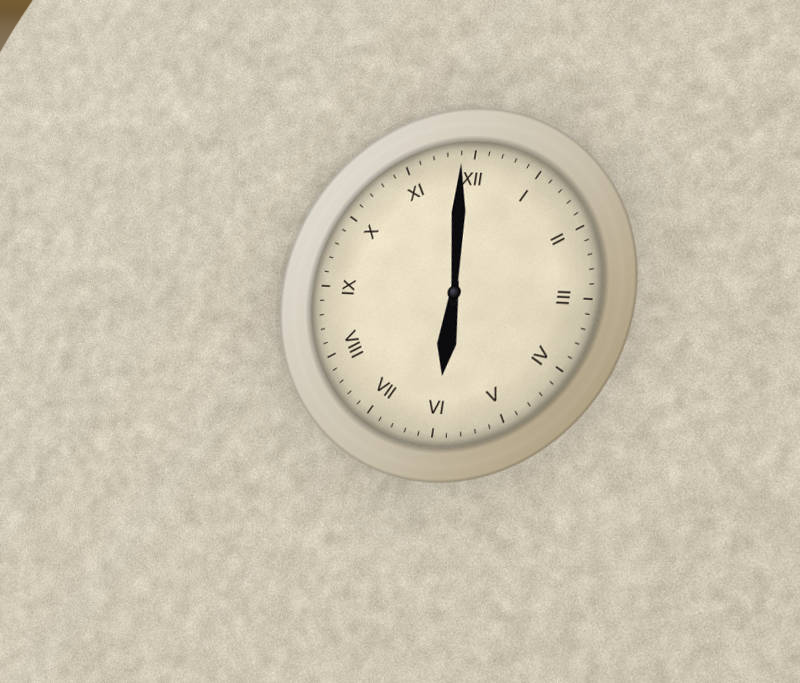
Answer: 5.59
